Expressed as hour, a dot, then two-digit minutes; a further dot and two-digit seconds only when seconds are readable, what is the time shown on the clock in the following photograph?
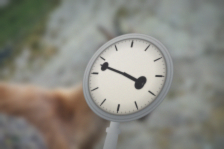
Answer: 3.48
